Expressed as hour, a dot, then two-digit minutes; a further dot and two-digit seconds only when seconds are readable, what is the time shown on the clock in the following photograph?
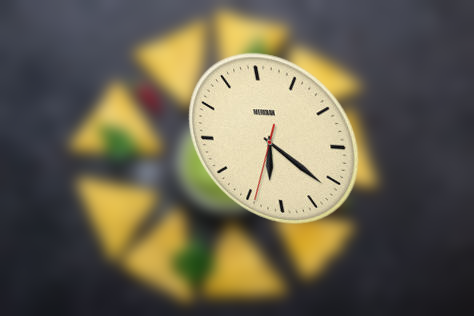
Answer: 6.21.34
